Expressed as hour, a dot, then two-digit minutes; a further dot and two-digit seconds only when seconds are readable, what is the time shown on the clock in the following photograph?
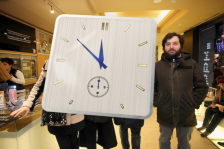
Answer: 11.52
